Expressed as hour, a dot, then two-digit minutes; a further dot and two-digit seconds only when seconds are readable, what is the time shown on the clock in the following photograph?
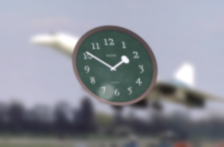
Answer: 1.51
